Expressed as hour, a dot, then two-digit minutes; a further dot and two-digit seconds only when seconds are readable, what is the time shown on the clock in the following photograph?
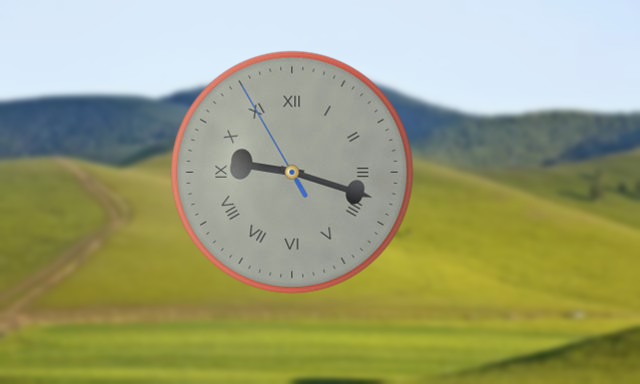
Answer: 9.17.55
